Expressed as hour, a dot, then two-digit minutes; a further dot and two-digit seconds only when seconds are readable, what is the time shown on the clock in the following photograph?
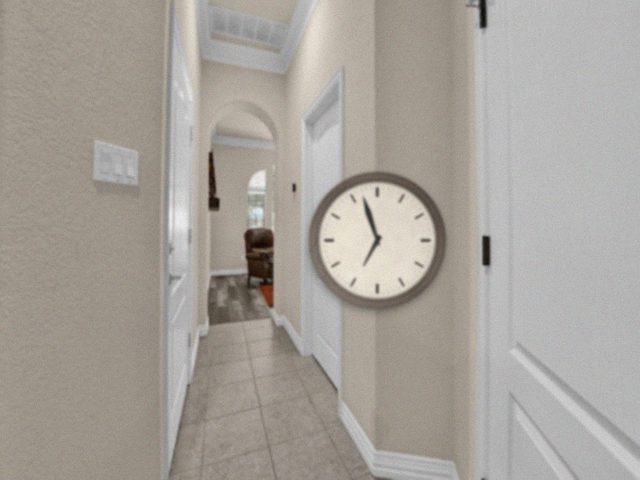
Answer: 6.57
